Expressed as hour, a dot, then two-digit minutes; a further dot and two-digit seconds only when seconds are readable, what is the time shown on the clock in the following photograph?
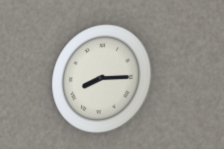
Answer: 8.15
